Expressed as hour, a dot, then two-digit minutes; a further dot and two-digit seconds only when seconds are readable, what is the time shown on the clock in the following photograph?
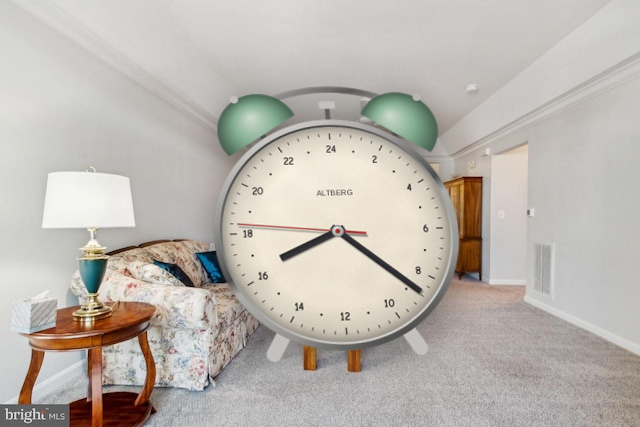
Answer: 16.21.46
